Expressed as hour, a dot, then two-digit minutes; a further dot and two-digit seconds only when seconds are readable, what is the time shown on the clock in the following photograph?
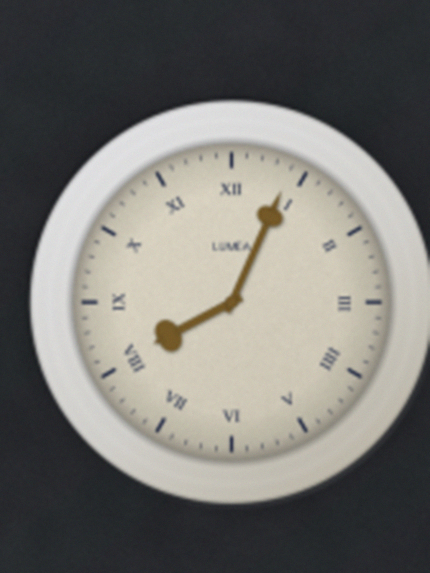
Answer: 8.04
